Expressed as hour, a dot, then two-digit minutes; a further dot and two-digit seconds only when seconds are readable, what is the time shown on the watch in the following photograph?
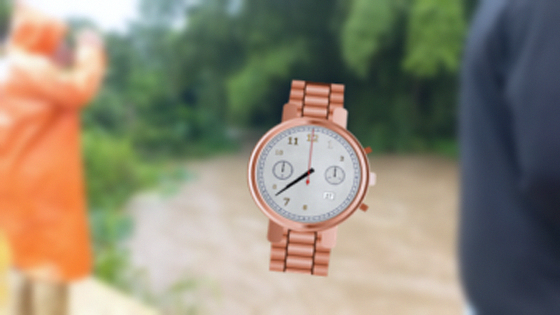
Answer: 7.38
